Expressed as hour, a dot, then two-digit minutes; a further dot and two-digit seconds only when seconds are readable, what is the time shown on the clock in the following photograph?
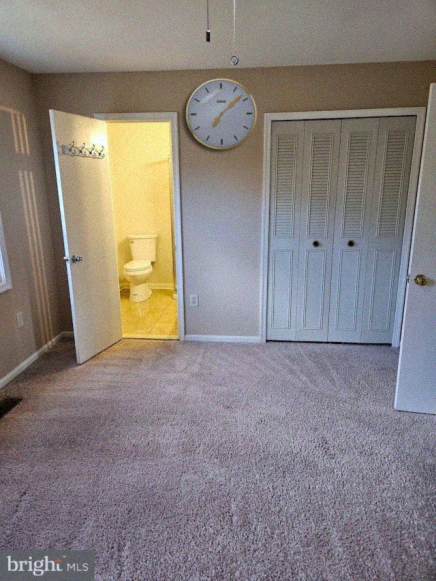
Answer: 7.08
